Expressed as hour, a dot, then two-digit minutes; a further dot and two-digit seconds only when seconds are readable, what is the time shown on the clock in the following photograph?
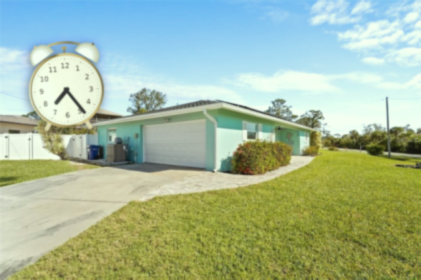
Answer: 7.24
